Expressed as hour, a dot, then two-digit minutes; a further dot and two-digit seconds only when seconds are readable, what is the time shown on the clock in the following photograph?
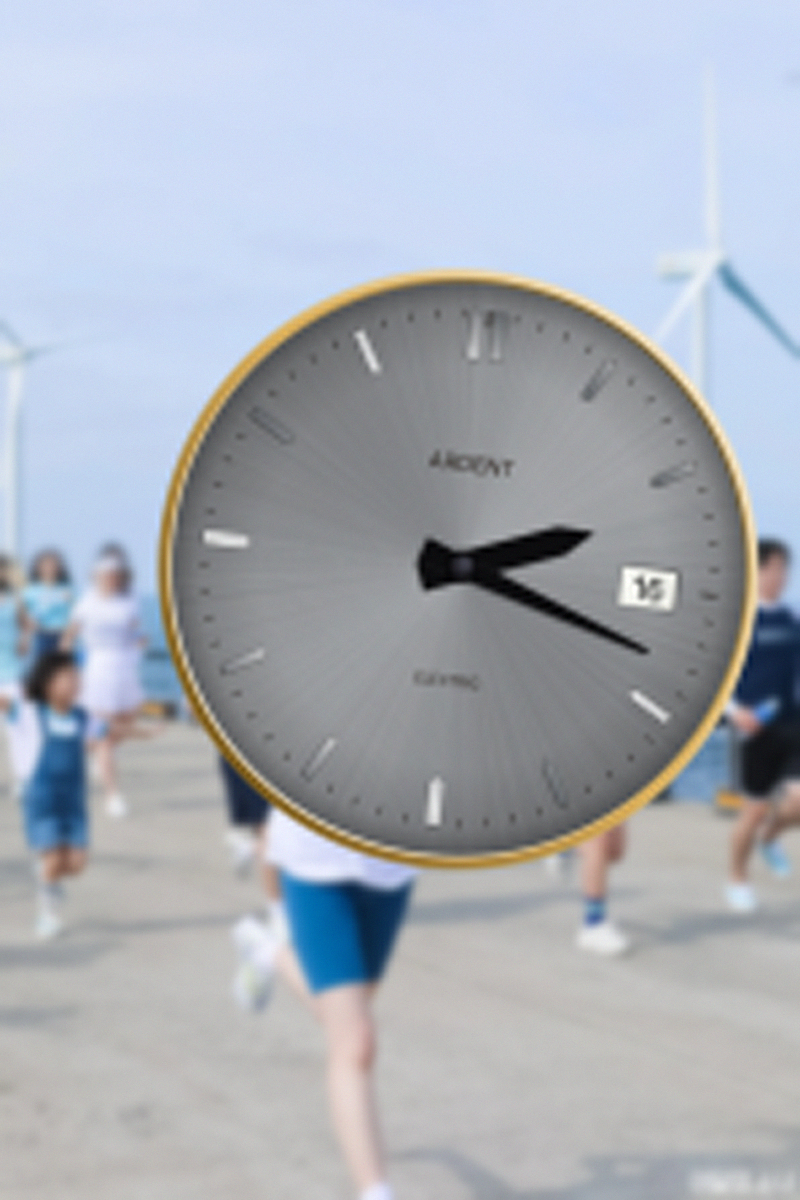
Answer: 2.18
